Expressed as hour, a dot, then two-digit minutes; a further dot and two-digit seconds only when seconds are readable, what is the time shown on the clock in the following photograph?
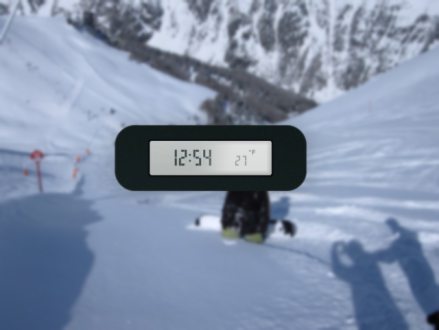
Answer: 12.54
